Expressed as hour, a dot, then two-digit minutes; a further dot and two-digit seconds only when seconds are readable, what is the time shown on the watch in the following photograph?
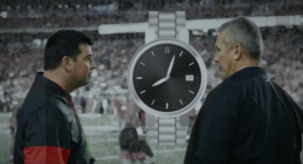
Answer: 8.03
